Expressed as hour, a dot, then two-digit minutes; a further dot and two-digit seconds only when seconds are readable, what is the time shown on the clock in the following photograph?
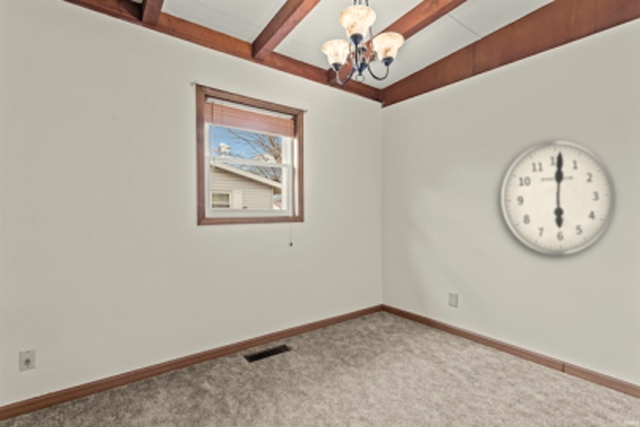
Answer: 6.01
